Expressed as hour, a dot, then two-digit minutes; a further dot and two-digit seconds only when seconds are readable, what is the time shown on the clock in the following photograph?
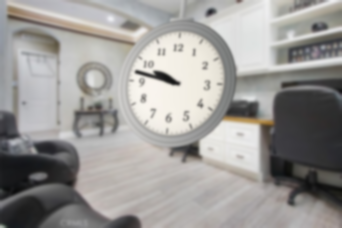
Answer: 9.47
